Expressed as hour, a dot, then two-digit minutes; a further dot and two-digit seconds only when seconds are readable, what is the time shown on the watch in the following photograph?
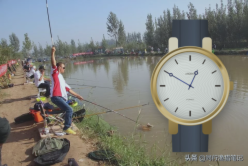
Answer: 12.50
